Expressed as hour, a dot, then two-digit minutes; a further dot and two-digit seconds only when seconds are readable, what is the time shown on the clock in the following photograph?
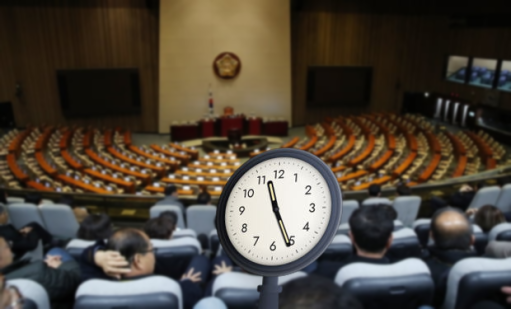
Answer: 11.26
